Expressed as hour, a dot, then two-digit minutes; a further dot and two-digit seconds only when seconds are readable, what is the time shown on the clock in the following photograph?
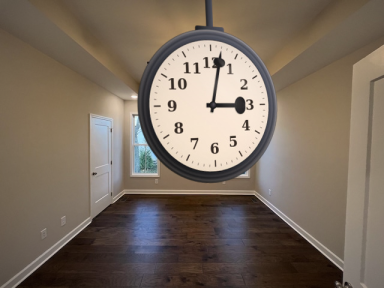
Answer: 3.02
